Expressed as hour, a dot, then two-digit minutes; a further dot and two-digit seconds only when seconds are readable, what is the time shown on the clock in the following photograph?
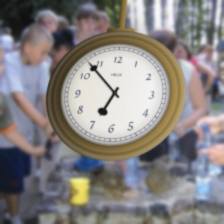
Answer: 6.53
